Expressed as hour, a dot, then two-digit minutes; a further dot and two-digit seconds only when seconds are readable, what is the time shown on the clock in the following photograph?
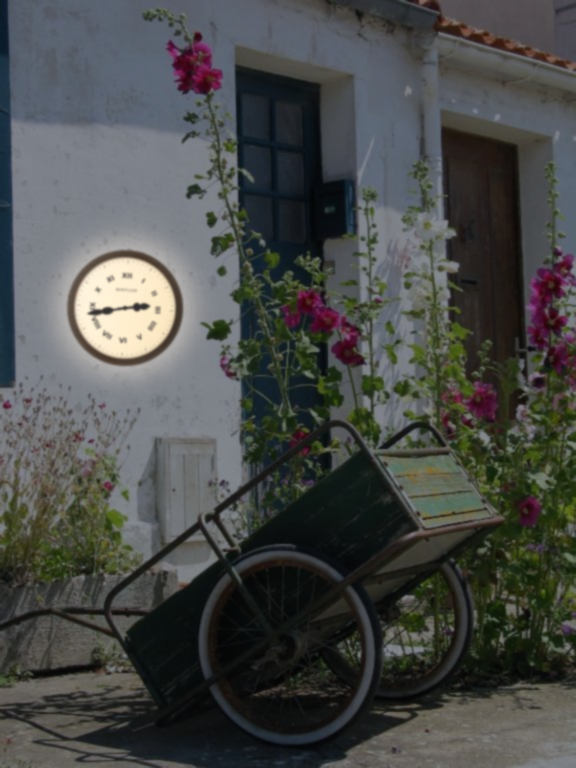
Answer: 2.43
